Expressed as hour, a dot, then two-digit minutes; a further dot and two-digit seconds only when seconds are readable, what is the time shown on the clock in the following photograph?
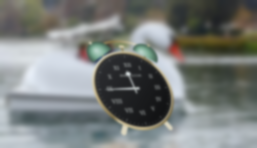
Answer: 11.45
